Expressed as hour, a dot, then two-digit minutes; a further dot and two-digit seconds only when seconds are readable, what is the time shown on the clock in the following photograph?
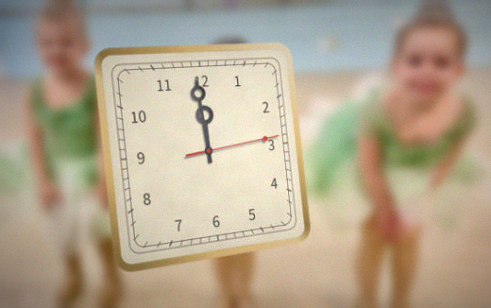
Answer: 11.59.14
